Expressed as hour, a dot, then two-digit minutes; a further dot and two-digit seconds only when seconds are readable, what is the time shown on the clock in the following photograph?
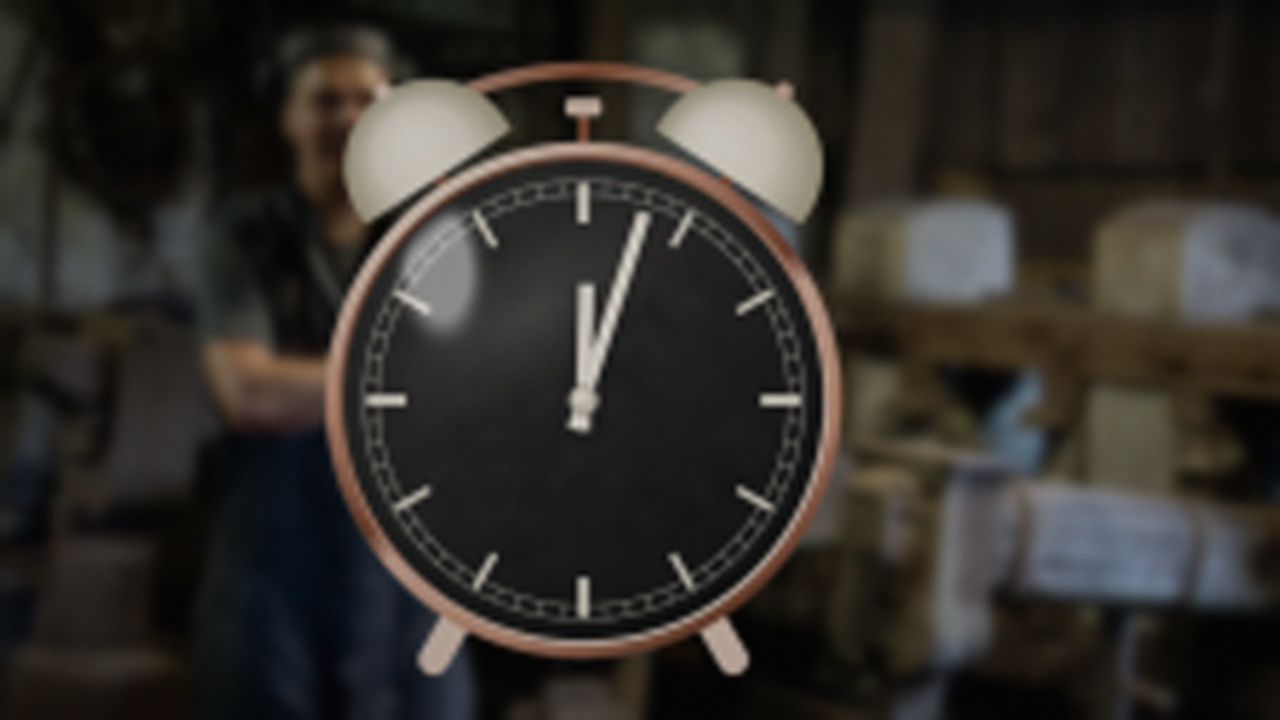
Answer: 12.03
